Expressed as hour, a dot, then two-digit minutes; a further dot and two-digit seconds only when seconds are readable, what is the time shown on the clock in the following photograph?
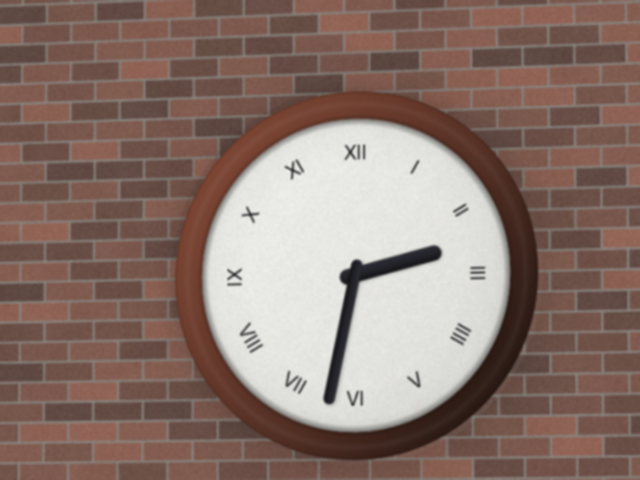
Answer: 2.32
